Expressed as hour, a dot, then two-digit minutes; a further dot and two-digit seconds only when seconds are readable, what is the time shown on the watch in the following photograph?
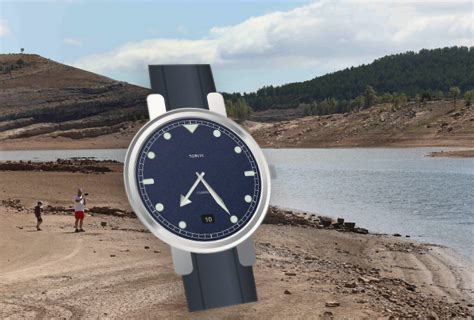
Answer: 7.25
